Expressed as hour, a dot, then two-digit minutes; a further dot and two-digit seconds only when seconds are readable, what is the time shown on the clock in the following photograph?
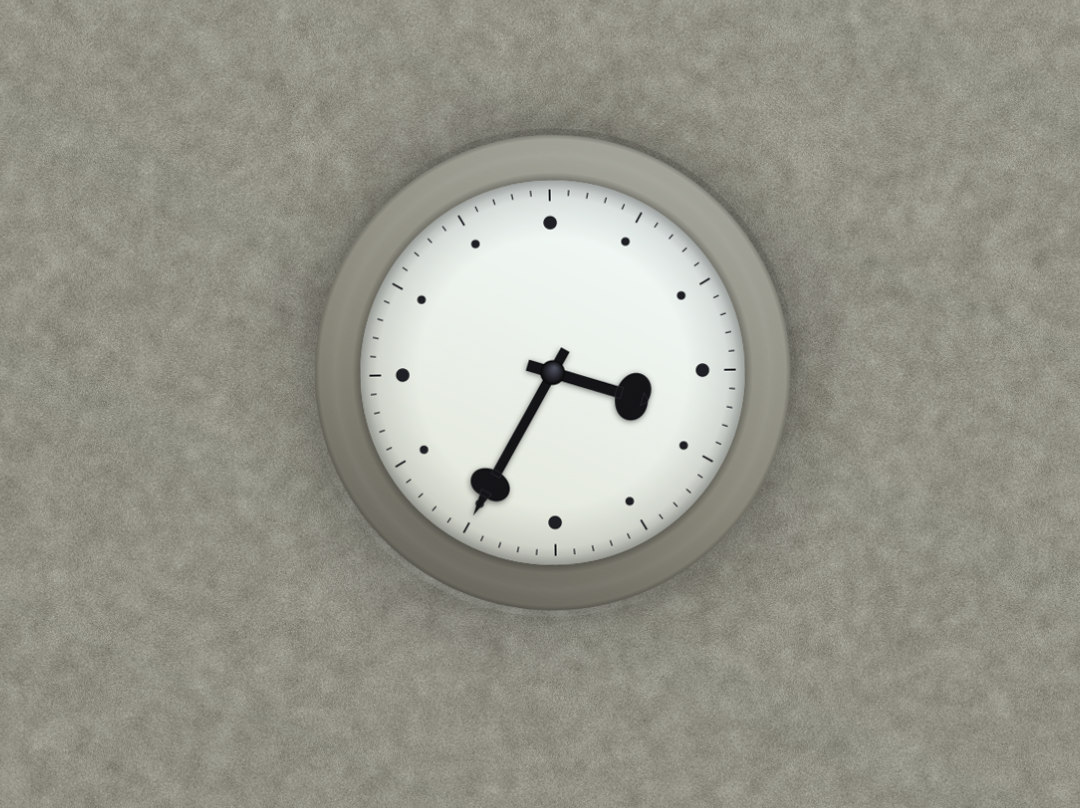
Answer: 3.35
